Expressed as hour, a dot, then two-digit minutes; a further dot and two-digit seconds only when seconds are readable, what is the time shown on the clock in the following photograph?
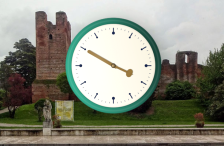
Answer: 3.50
